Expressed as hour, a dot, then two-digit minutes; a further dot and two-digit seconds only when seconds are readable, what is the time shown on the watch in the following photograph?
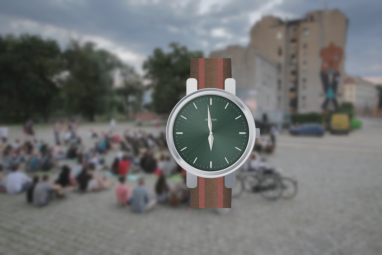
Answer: 5.59
